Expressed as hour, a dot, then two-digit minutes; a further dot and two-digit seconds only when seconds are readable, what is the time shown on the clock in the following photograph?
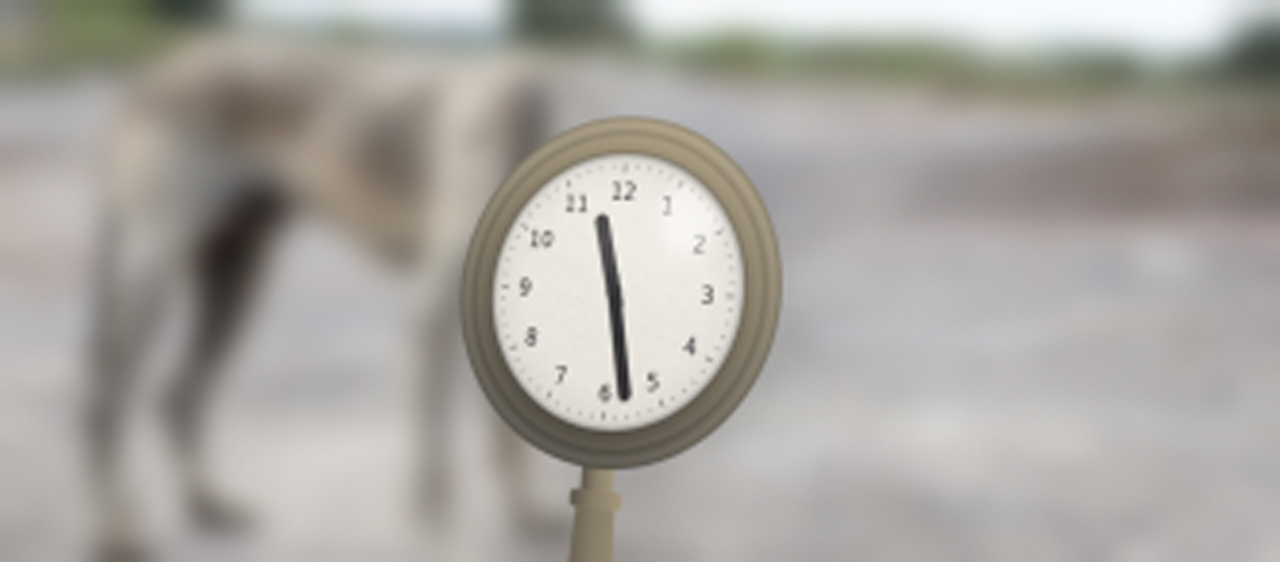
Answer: 11.28
